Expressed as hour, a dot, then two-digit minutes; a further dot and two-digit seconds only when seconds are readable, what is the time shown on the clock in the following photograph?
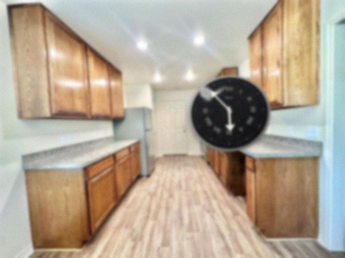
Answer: 5.53
